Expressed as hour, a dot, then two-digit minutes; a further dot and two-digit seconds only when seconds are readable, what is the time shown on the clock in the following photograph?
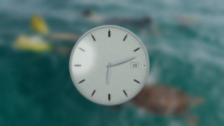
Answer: 6.12
